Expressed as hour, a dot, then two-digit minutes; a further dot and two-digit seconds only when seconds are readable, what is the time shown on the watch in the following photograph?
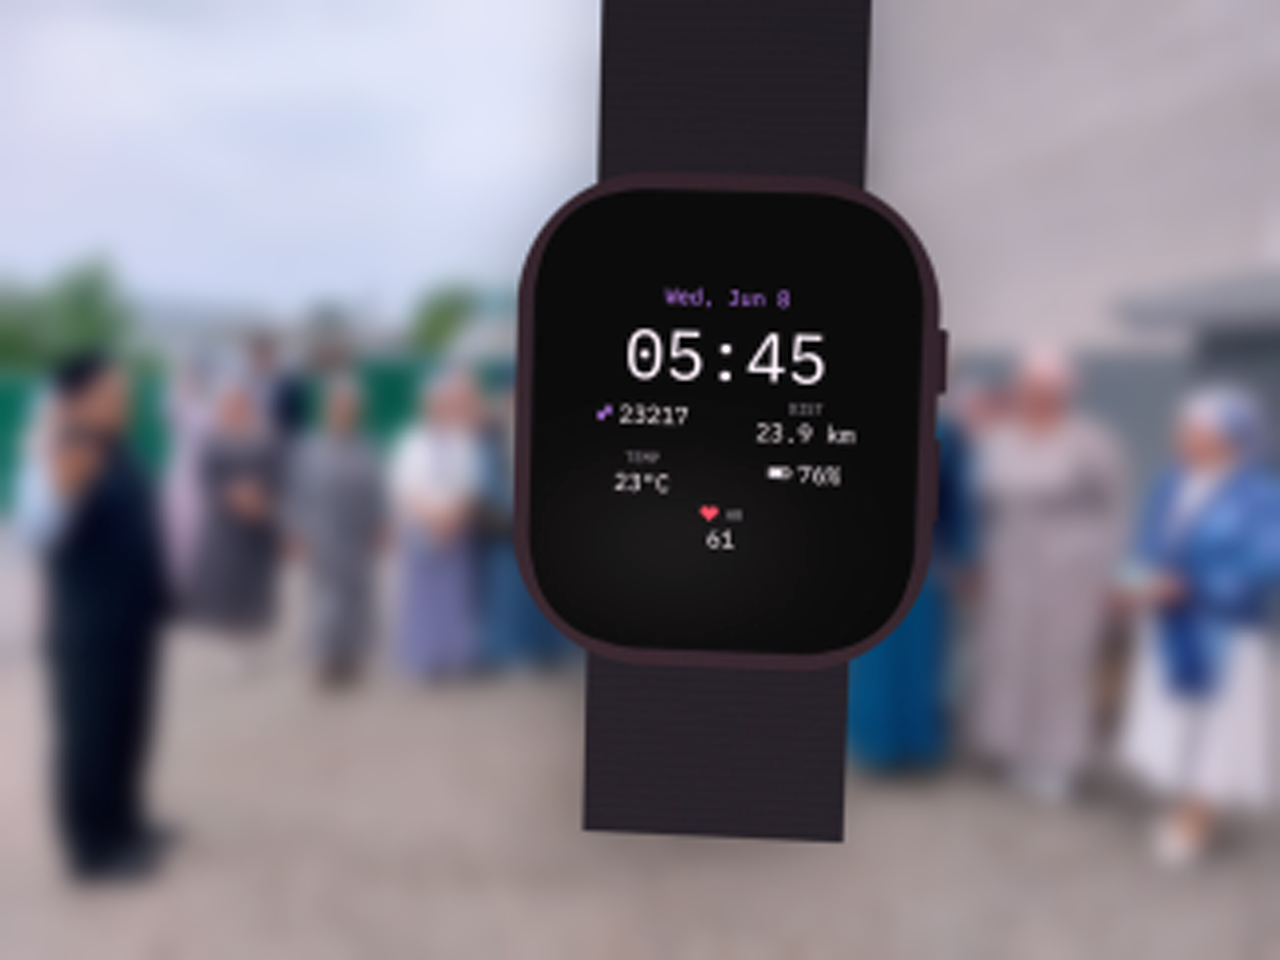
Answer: 5.45
